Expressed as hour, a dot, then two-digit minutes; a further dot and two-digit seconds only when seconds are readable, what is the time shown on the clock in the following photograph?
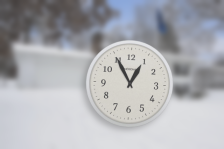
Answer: 12.55
